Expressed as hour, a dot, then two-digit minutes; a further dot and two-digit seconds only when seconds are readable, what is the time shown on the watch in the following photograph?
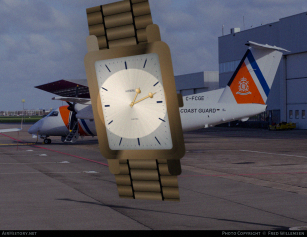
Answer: 1.12
